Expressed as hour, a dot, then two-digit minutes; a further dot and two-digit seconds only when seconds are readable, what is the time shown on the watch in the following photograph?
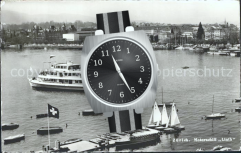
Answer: 11.26
